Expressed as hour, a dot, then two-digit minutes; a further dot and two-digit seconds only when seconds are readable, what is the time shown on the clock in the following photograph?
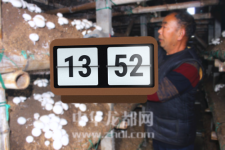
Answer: 13.52
